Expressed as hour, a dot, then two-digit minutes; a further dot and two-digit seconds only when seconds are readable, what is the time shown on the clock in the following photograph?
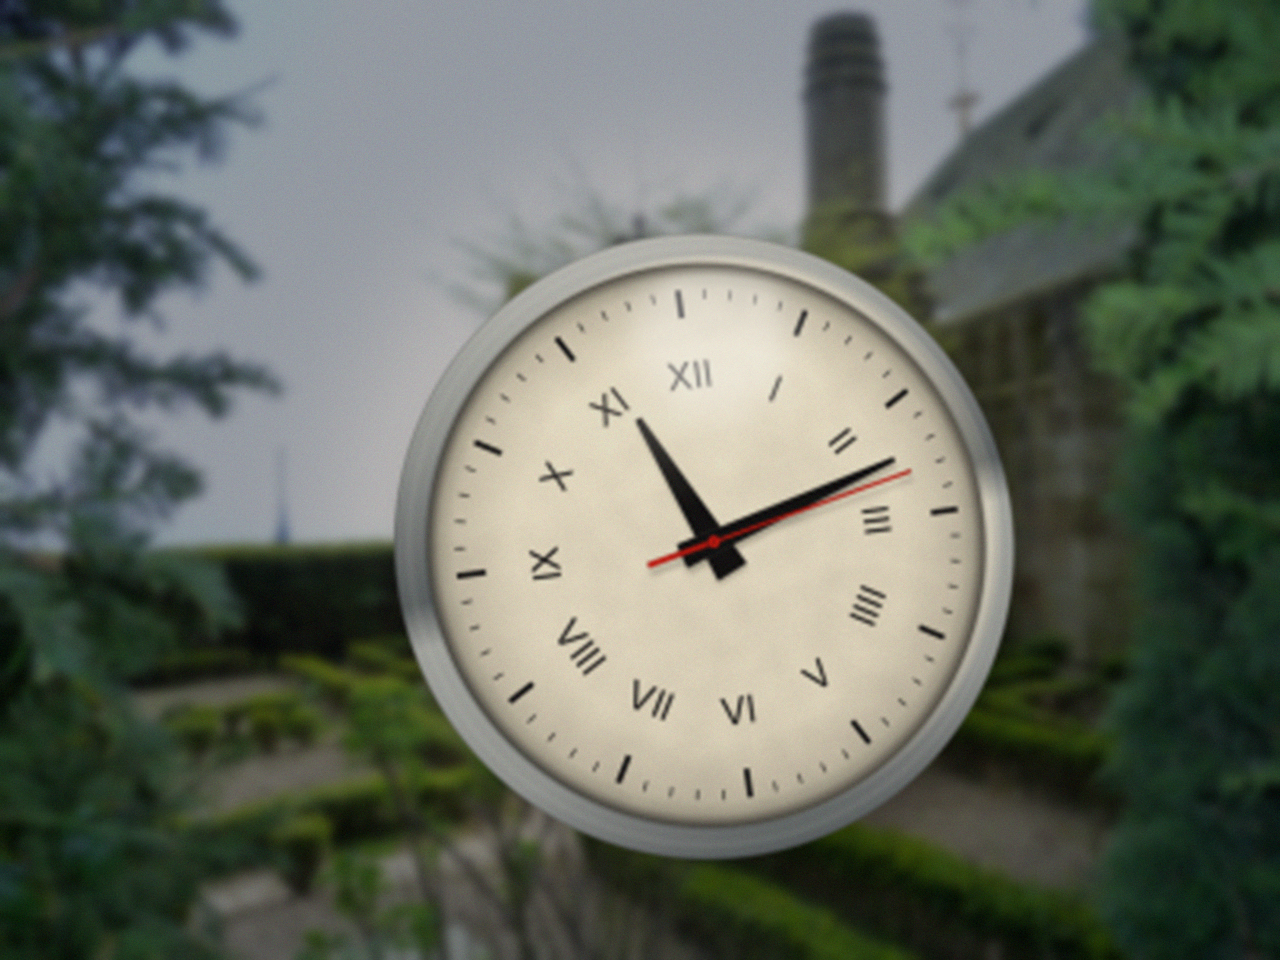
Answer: 11.12.13
